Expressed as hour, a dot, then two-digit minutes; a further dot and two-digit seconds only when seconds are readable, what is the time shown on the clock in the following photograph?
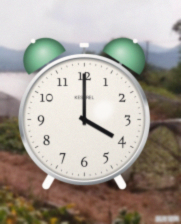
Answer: 4.00
